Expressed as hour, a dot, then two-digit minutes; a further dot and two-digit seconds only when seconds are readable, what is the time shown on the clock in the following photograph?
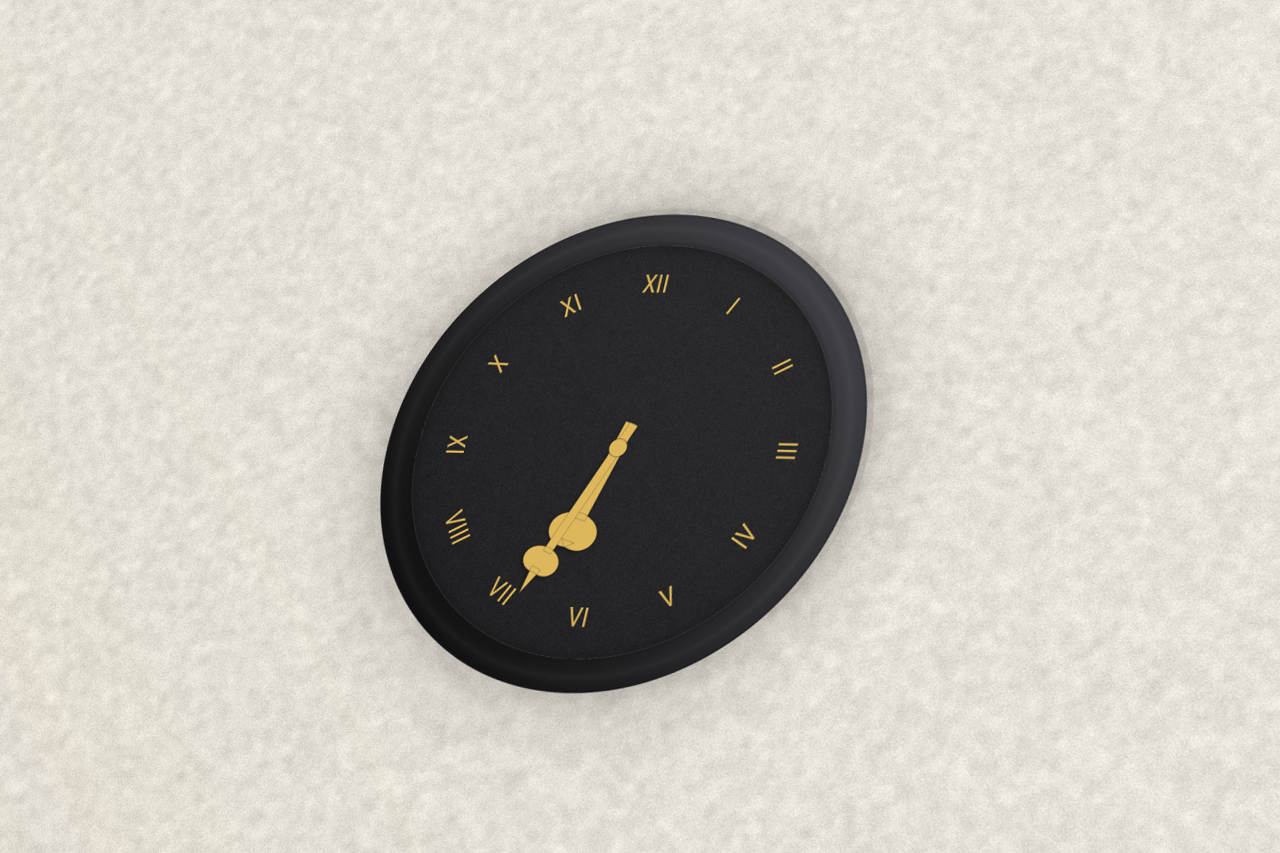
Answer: 6.34
